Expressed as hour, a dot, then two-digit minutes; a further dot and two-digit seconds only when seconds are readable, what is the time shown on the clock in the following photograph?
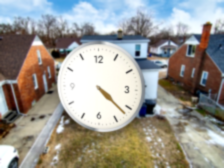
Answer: 4.22
